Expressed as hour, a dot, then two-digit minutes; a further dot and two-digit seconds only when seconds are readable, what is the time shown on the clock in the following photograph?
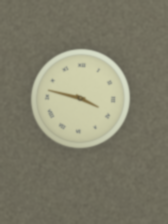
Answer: 3.47
